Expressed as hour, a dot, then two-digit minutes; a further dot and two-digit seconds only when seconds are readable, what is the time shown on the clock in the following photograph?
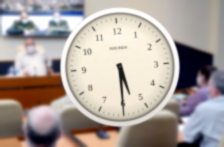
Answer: 5.30
